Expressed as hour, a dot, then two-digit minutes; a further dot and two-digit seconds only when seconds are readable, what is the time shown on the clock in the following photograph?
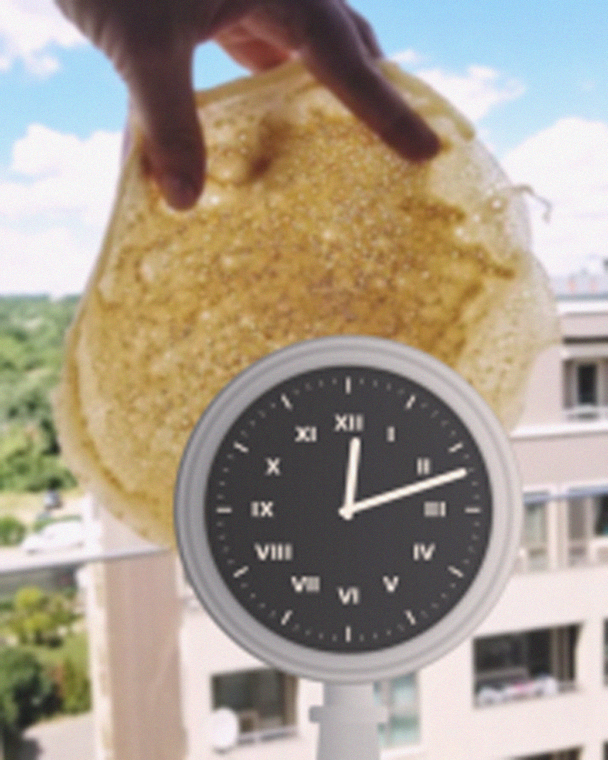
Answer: 12.12
